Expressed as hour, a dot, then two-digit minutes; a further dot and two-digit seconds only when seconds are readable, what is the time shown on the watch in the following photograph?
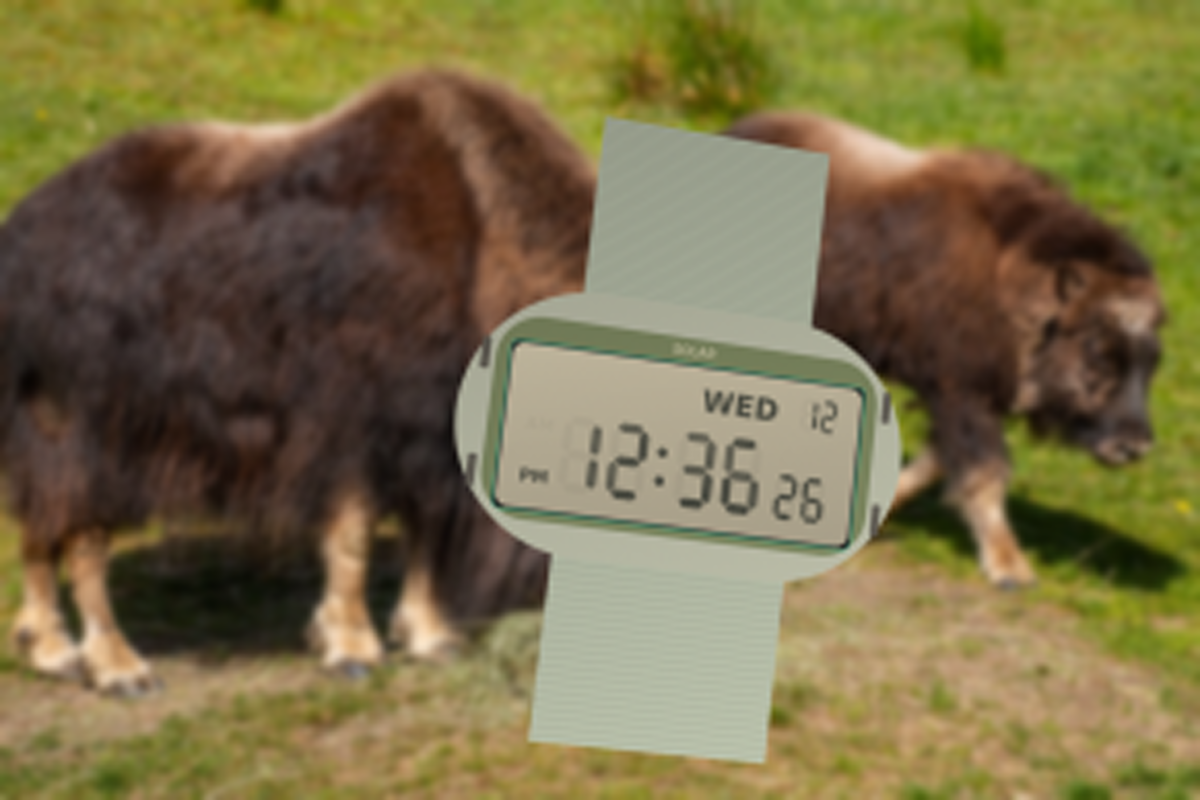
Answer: 12.36.26
